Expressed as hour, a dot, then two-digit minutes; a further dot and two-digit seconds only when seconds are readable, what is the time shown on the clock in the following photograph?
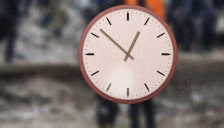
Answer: 12.52
